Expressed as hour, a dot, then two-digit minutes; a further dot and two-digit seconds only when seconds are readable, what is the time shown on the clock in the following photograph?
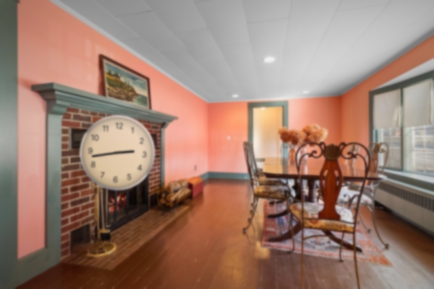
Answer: 2.43
